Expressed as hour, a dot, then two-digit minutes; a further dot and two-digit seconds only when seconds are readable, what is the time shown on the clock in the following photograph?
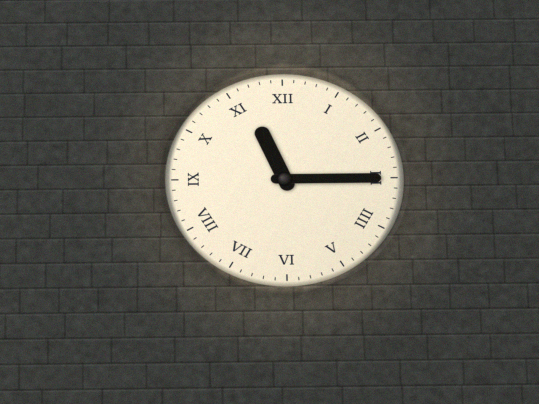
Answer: 11.15
